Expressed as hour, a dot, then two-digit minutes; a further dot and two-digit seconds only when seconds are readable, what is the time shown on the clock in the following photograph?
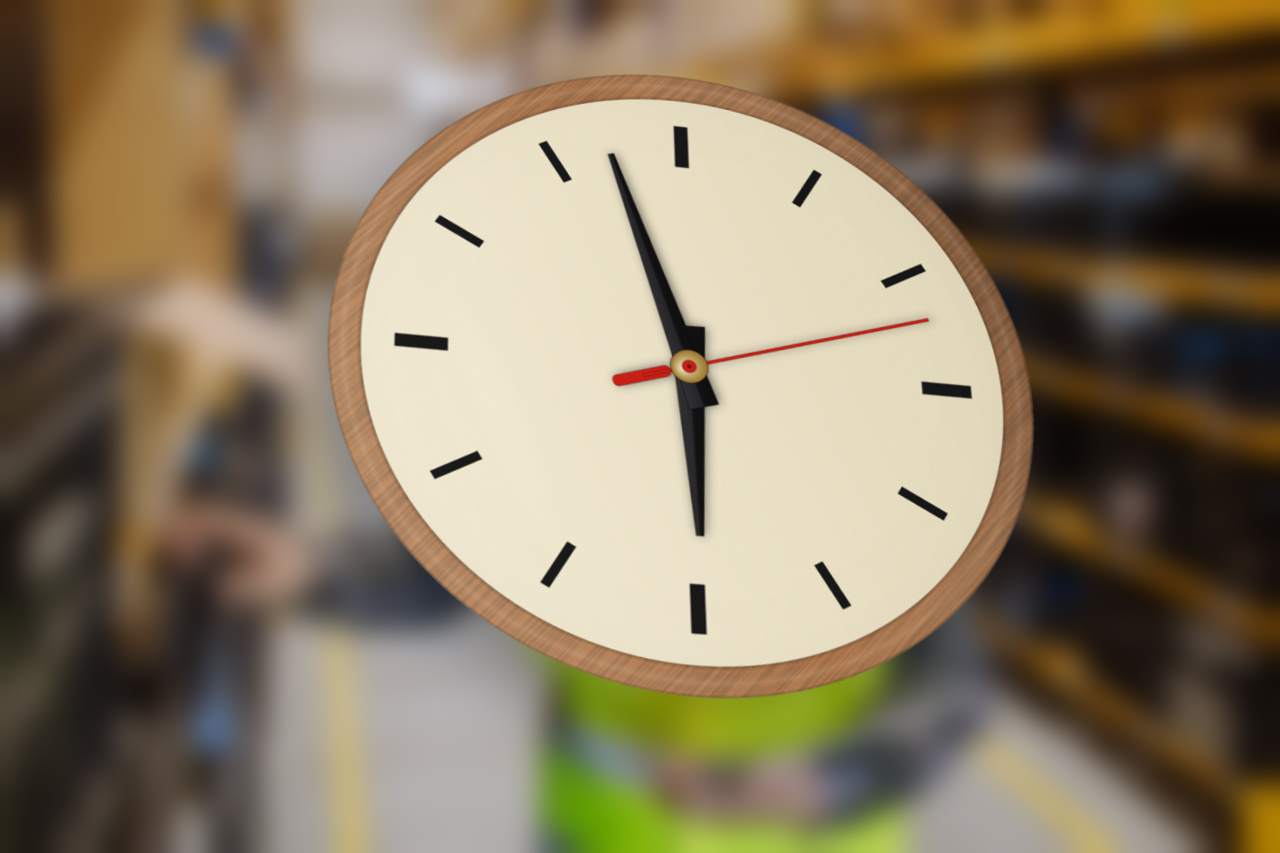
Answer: 5.57.12
